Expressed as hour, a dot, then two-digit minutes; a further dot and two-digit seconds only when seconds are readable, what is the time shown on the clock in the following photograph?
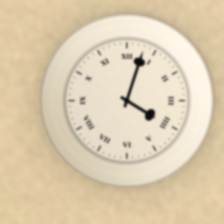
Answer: 4.03
